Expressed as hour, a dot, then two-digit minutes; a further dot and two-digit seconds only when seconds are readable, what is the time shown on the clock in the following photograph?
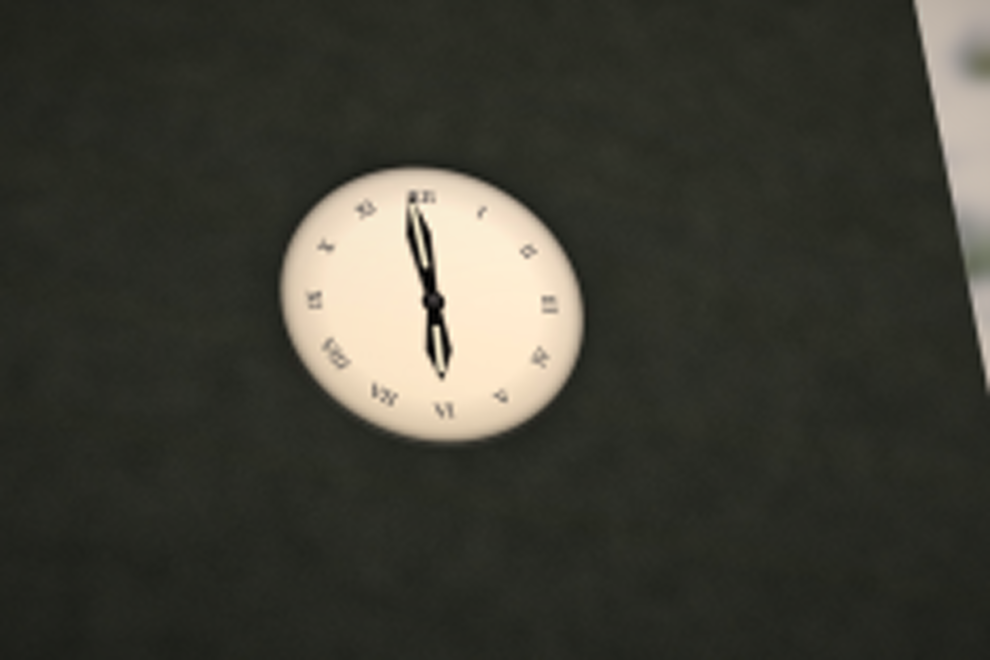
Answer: 5.59
